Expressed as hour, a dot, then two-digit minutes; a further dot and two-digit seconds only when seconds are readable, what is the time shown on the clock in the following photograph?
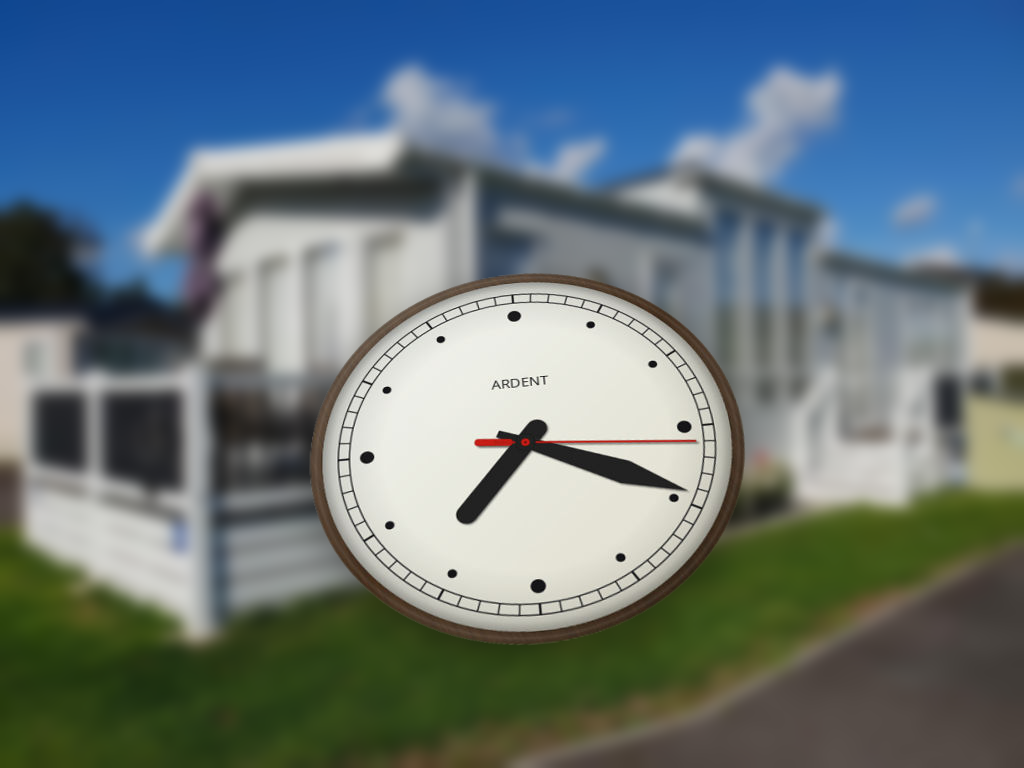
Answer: 7.19.16
